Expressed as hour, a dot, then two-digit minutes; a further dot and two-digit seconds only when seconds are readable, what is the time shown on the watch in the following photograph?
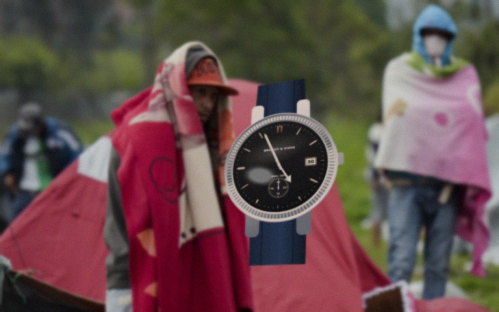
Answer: 4.56
